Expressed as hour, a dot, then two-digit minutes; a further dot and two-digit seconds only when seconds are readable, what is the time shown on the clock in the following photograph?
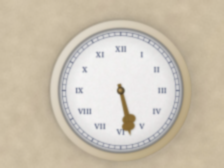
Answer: 5.28
